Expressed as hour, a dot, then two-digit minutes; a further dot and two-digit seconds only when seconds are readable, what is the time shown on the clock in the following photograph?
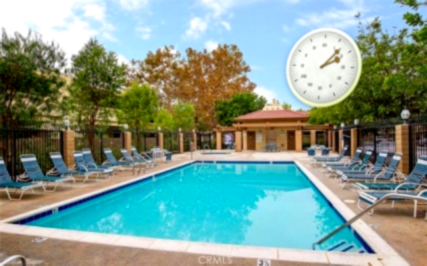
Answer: 2.07
